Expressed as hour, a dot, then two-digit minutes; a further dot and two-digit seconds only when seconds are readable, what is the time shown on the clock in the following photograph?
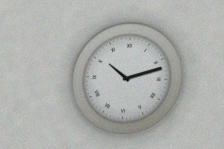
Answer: 10.12
